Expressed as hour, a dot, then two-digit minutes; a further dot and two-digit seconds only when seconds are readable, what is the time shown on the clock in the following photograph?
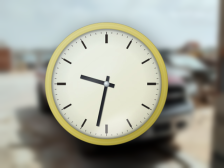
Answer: 9.32
